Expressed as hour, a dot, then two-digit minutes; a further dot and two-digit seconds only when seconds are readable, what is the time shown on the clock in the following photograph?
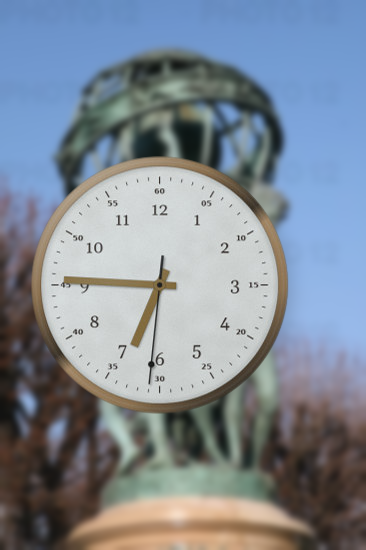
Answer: 6.45.31
